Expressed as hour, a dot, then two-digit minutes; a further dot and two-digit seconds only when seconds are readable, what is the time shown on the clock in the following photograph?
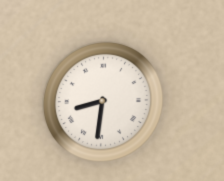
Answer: 8.31
